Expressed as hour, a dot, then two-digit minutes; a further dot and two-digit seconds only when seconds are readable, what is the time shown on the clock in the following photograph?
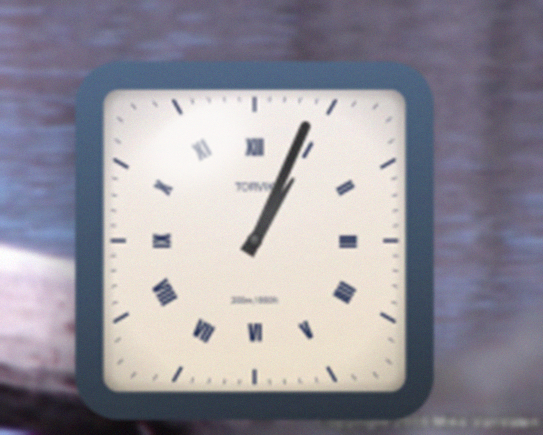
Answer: 1.04
